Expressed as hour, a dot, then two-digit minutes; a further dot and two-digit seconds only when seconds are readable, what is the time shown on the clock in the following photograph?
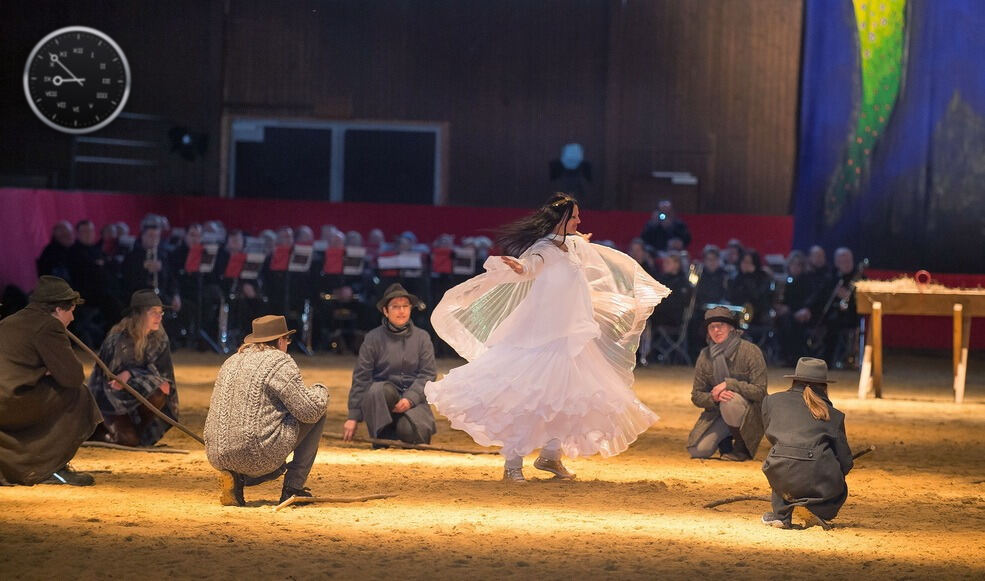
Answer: 8.52
